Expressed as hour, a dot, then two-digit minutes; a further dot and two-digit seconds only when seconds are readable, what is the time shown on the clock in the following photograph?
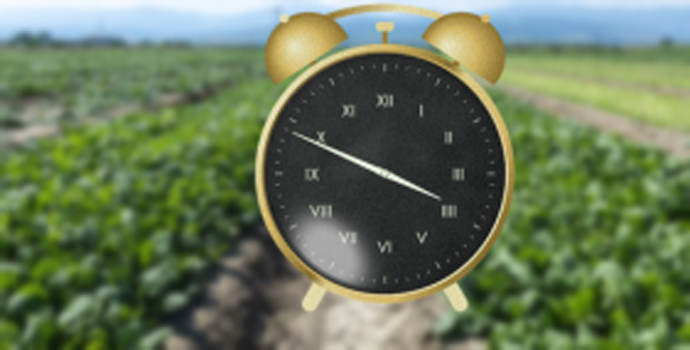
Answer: 3.49
